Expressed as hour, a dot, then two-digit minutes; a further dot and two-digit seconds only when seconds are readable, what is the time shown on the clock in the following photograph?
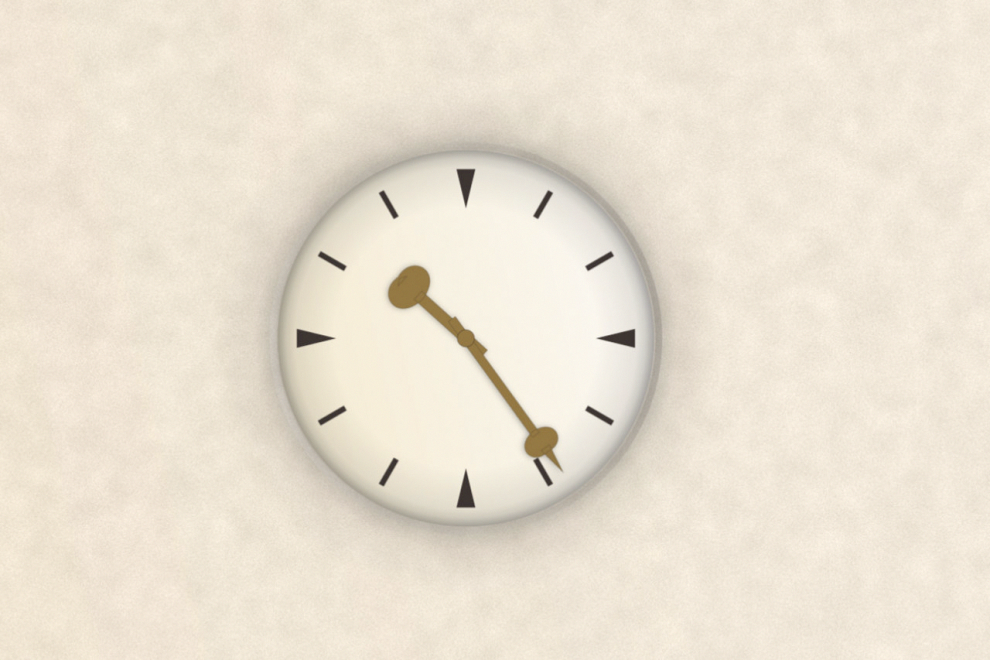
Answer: 10.24
